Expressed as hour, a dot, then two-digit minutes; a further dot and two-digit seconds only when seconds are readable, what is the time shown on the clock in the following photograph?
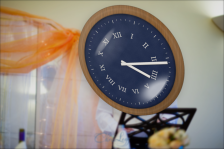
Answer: 4.16
